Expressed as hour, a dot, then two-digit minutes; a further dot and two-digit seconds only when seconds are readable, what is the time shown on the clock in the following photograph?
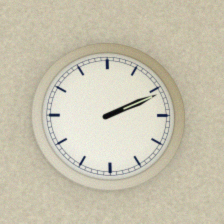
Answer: 2.11
